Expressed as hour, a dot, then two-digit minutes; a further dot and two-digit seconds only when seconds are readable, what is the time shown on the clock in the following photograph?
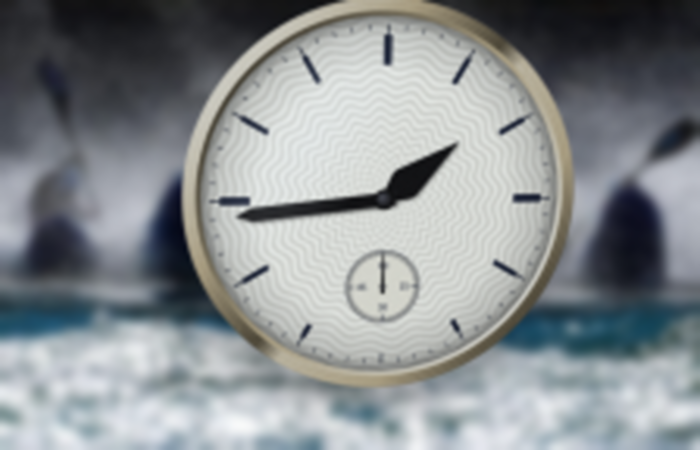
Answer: 1.44
